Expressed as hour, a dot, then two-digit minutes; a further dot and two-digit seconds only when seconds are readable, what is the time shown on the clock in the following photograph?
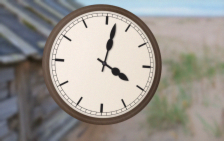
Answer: 4.02
